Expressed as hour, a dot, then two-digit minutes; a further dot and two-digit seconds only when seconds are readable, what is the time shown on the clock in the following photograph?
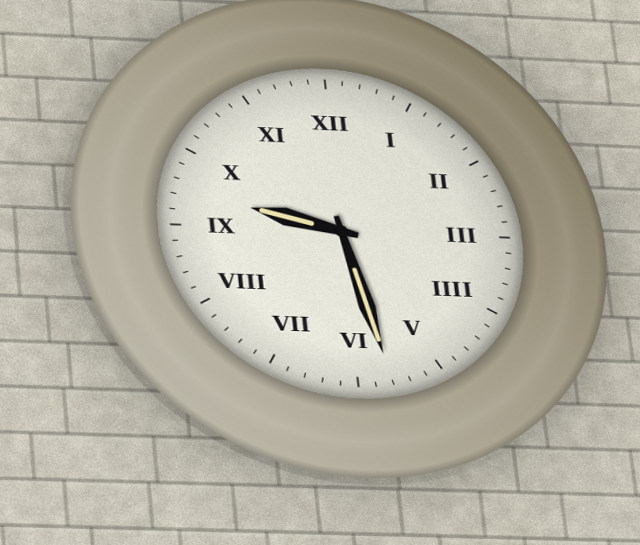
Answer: 9.28
